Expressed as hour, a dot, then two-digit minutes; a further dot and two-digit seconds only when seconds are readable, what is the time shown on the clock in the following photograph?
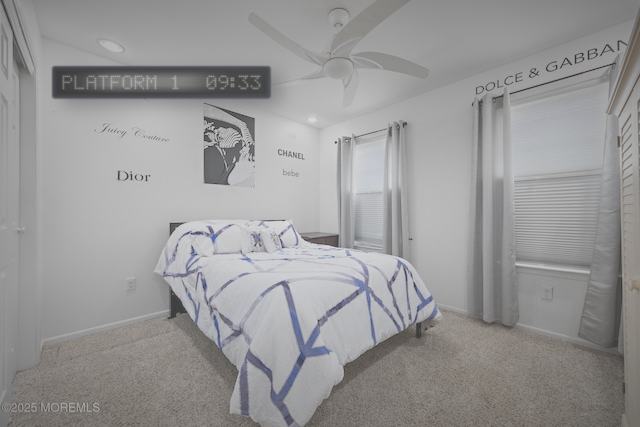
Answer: 9.33
